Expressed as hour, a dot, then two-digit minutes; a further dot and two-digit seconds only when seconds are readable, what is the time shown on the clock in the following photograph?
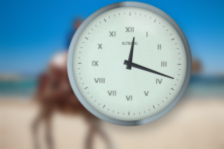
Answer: 12.18
